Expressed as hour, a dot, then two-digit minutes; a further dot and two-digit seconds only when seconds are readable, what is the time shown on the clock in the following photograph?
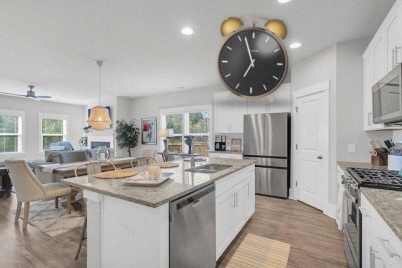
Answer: 6.57
